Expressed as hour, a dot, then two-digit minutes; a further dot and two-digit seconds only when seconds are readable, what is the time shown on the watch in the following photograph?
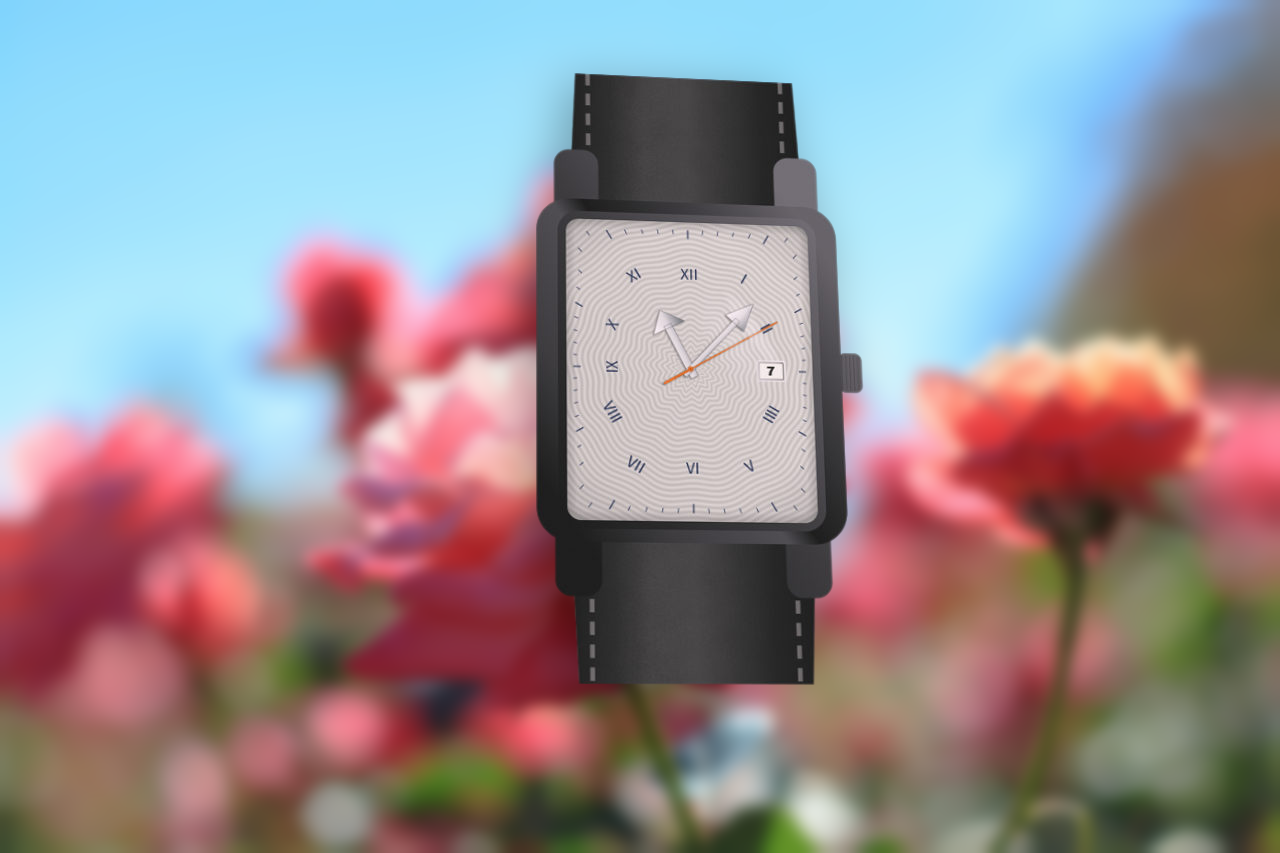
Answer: 11.07.10
